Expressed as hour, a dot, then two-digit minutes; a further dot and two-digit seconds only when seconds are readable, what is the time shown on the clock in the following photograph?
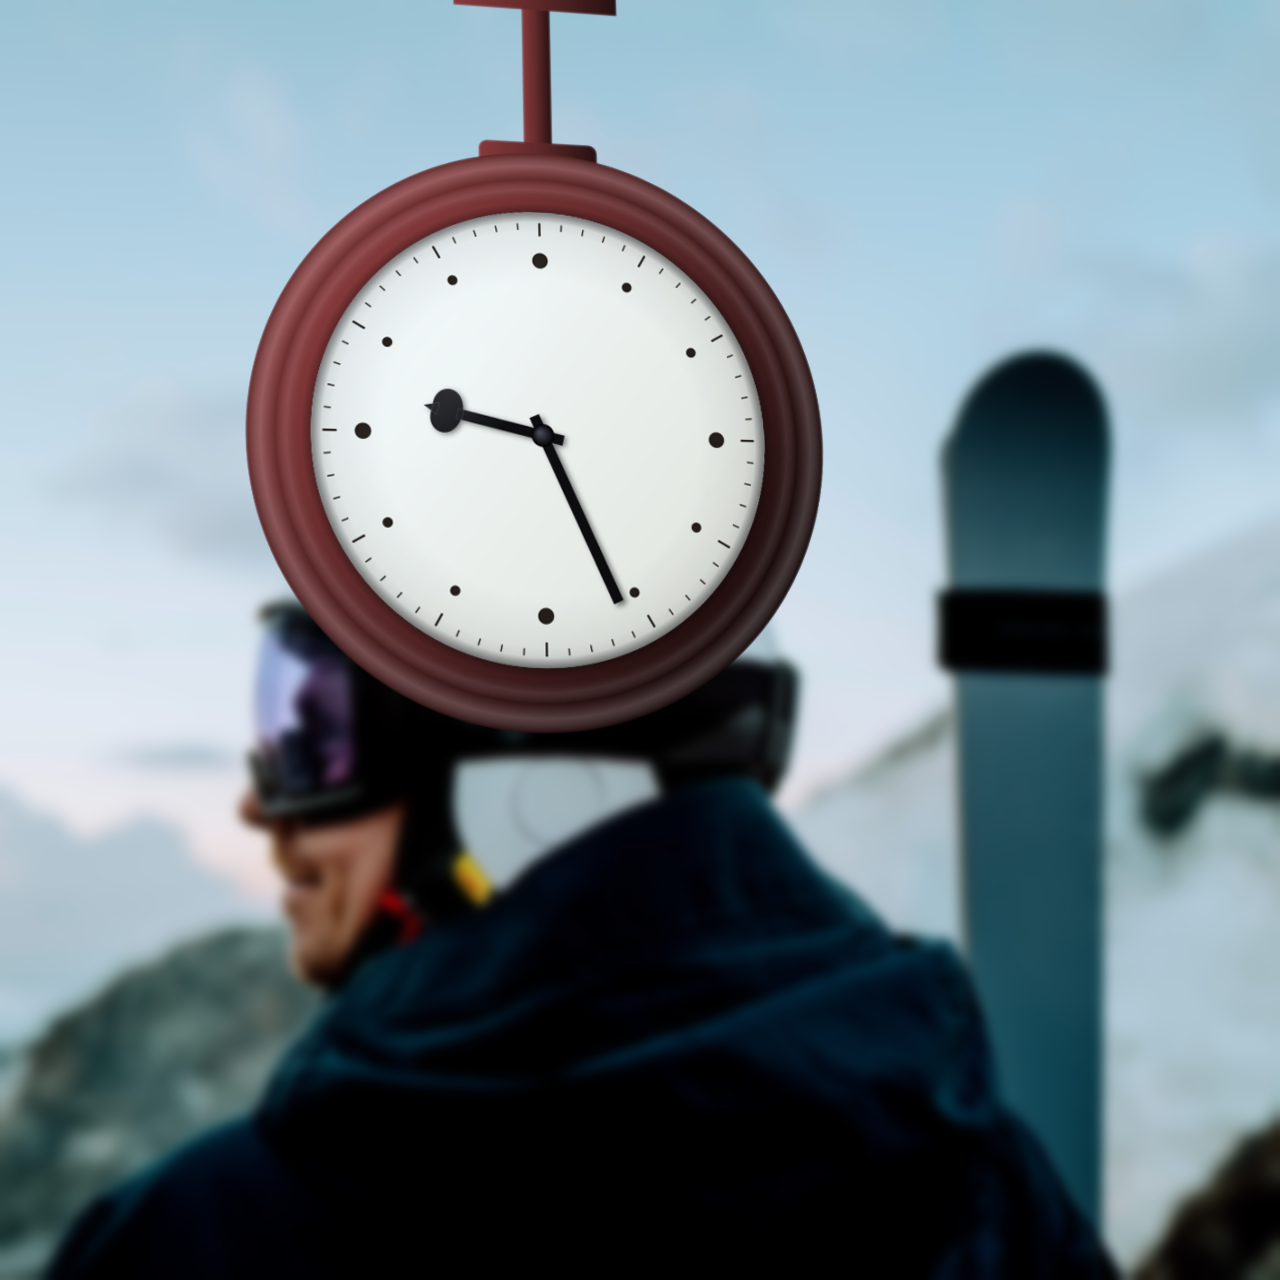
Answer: 9.26
